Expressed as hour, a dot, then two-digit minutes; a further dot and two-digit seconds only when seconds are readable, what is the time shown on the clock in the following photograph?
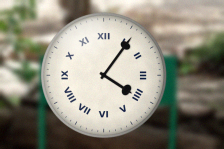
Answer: 4.06
